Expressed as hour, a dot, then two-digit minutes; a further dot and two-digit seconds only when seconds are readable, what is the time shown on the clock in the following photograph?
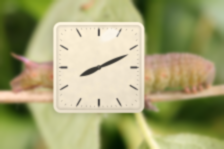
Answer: 8.11
